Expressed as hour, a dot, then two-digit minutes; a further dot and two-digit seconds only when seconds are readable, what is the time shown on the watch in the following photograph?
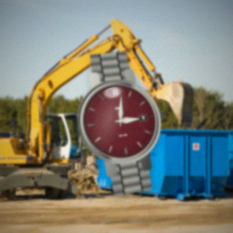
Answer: 3.02
